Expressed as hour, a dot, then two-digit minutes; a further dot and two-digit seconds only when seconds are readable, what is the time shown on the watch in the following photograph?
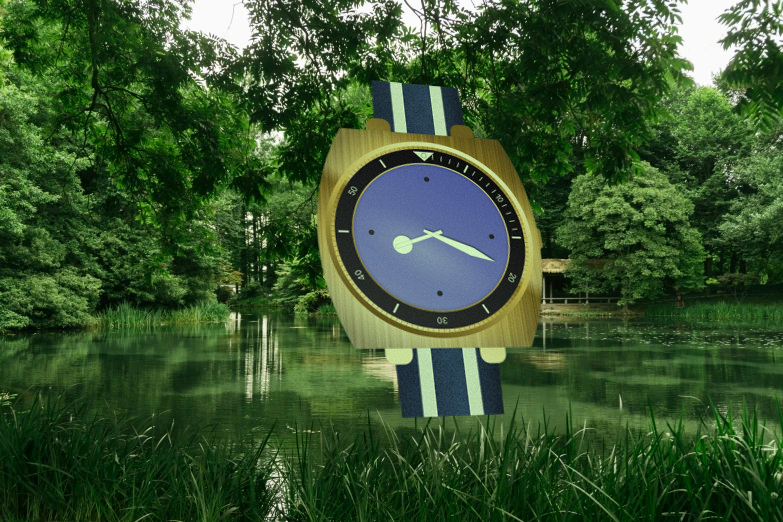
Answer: 8.19
